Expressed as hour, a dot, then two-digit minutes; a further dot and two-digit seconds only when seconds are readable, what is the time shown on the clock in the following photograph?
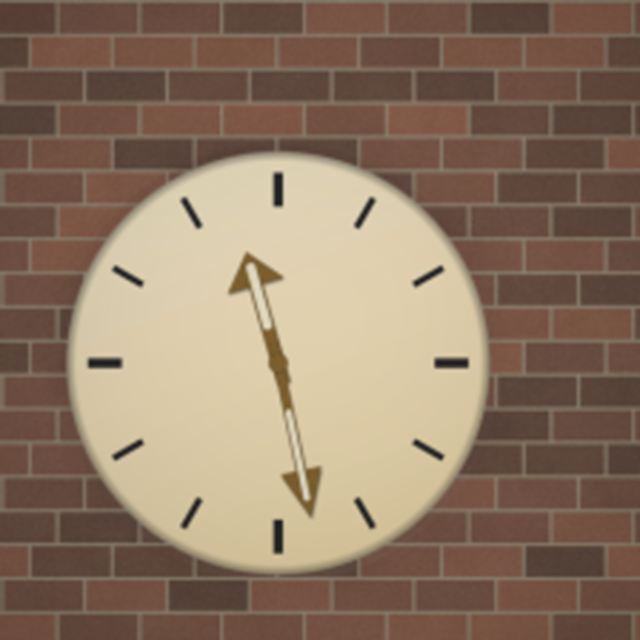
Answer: 11.28
